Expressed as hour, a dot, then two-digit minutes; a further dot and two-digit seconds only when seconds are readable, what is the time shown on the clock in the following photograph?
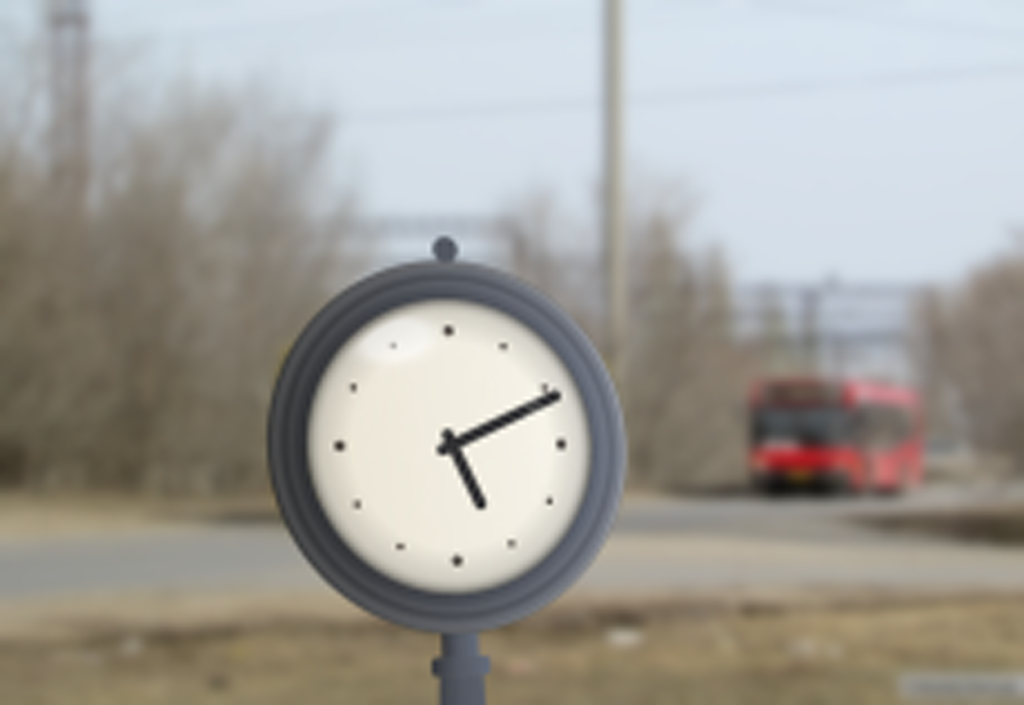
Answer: 5.11
